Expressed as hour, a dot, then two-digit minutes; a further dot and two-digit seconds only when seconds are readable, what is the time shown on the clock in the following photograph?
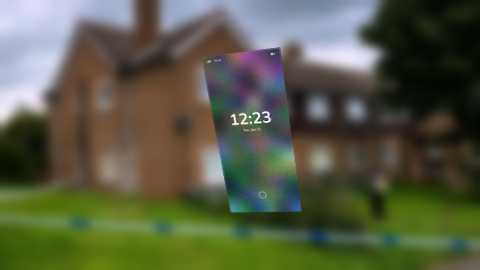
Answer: 12.23
